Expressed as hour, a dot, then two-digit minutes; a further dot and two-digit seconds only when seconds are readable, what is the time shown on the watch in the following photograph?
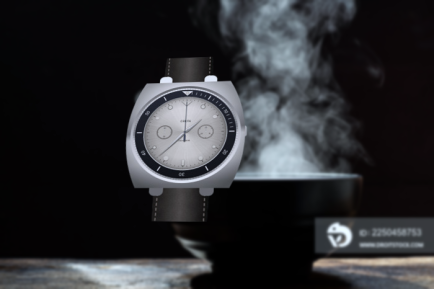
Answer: 1.37
